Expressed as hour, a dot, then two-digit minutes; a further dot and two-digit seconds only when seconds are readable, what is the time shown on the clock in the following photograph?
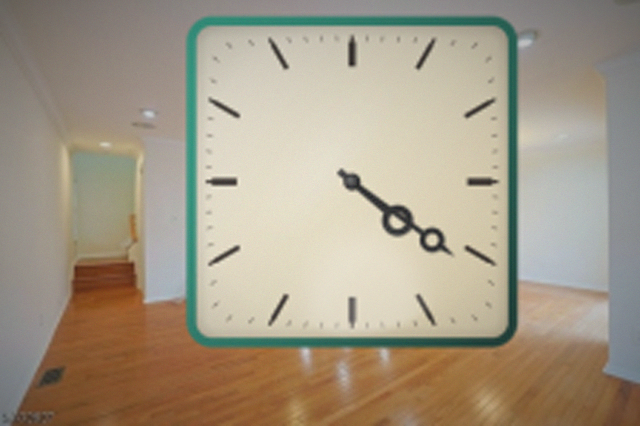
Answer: 4.21
